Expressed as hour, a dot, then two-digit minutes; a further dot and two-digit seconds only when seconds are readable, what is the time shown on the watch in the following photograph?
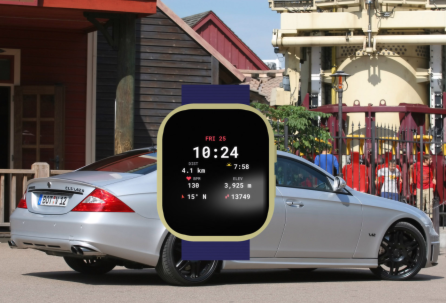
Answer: 10.24
